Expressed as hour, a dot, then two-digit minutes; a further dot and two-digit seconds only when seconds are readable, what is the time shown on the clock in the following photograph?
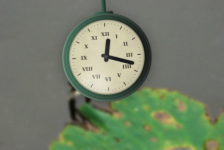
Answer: 12.18
